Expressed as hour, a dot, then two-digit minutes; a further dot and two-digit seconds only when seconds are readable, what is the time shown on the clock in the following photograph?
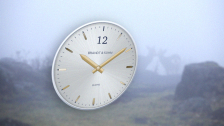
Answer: 10.09
